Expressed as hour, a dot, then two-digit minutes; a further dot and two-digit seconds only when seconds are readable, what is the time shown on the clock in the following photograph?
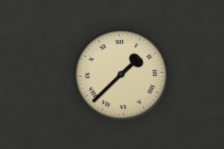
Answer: 1.38
